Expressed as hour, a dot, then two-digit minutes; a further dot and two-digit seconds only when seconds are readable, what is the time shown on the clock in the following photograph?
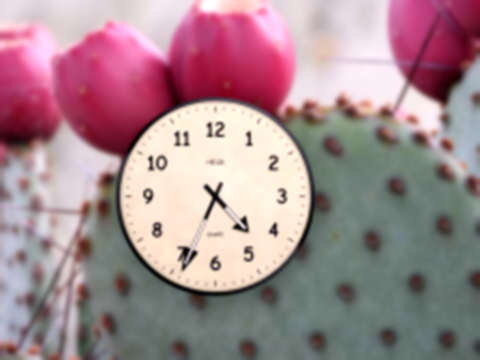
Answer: 4.34
